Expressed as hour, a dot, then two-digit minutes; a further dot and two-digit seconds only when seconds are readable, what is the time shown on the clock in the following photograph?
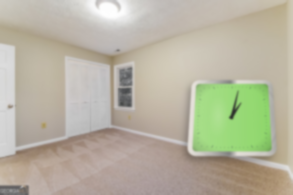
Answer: 1.02
